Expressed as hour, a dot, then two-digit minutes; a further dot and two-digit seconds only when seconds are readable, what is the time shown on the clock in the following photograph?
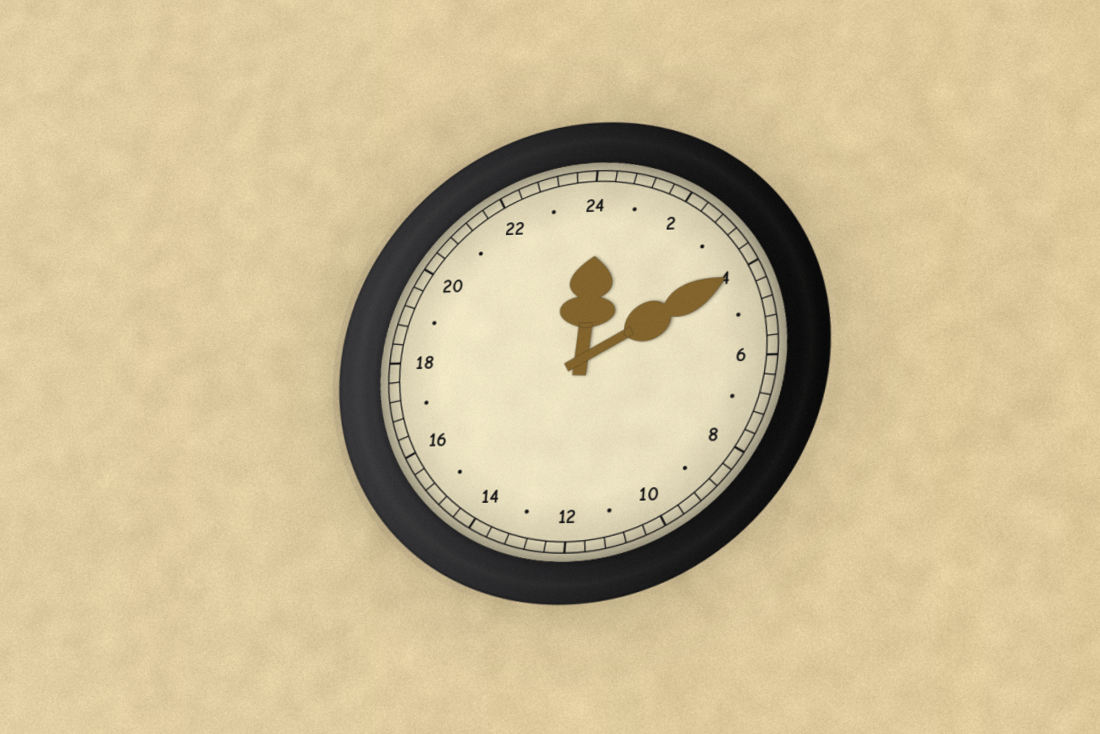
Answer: 0.10
